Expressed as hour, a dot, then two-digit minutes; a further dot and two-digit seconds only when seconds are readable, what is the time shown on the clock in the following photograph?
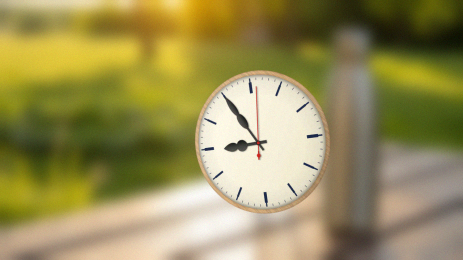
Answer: 8.55.01
